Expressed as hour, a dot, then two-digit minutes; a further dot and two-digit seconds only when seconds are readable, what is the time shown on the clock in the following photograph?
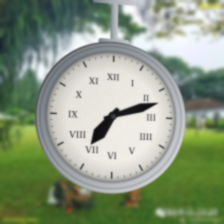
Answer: 7.12
